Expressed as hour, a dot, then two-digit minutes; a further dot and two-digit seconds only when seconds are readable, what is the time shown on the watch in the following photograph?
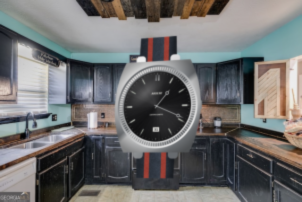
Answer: 1.19
